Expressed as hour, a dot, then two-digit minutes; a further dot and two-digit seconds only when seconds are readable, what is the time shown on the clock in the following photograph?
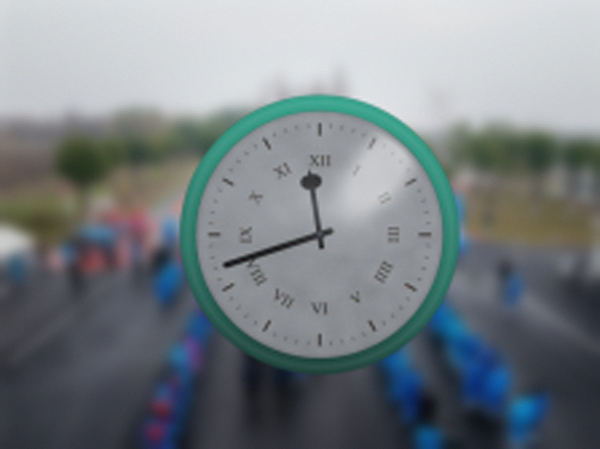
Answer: 11.42
